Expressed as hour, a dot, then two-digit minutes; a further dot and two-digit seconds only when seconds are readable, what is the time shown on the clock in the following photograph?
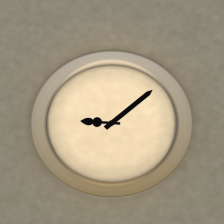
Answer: 9.08
